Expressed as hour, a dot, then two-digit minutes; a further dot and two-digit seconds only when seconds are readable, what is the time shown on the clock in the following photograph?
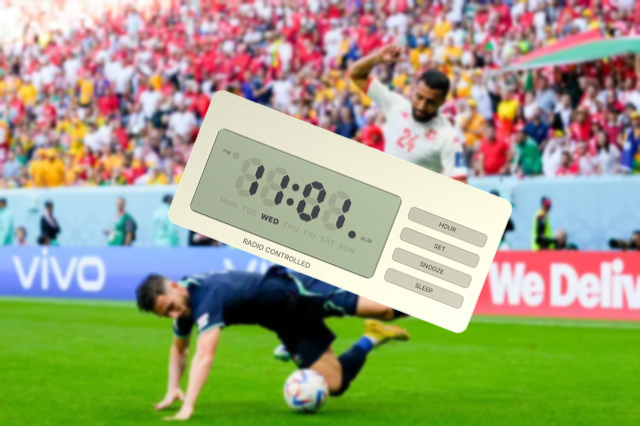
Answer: 11.01
